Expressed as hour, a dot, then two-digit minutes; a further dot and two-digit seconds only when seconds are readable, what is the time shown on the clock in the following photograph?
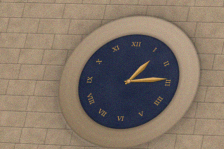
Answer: 1.14
